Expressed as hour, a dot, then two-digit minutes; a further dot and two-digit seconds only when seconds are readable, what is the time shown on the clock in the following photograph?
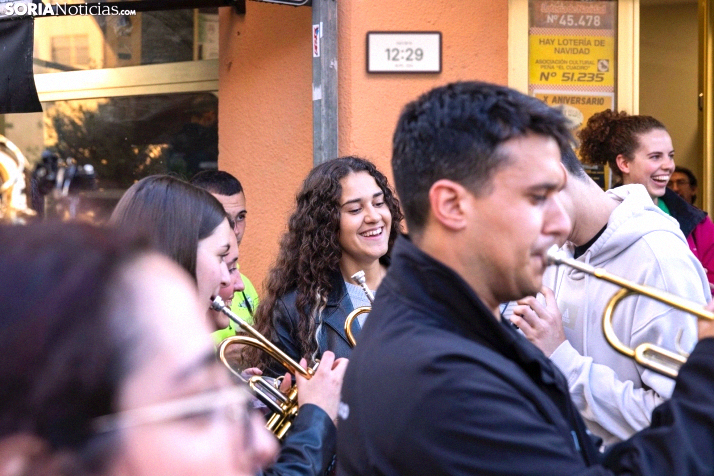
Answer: 12.29
